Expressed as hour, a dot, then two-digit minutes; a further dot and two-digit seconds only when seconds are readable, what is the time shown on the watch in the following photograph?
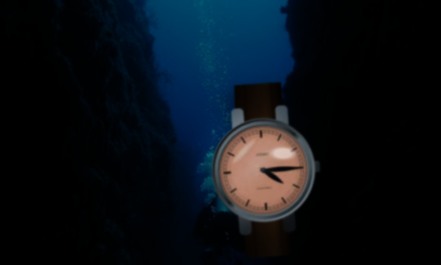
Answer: 4.15
